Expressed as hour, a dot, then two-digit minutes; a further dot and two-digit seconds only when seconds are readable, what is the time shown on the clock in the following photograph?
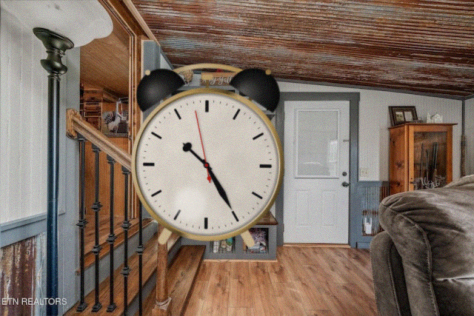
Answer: 10.24.58
